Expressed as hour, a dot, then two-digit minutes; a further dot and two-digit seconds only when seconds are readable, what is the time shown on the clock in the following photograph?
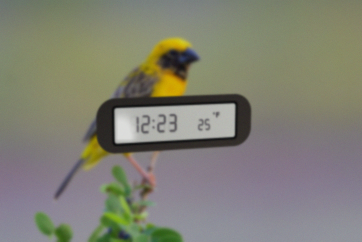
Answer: 12.23
